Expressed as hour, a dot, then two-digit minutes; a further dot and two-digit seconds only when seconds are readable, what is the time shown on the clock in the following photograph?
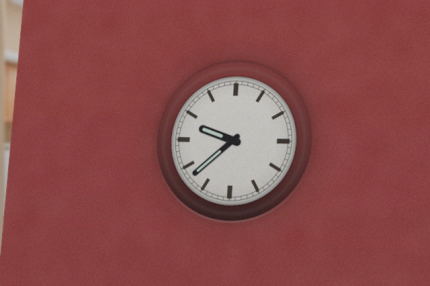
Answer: 9.38
